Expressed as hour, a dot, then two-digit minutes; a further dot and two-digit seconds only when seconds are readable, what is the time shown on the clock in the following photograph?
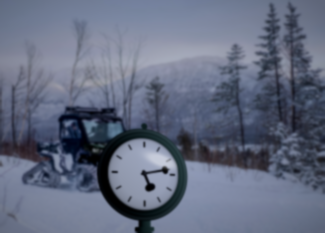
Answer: 5.13
